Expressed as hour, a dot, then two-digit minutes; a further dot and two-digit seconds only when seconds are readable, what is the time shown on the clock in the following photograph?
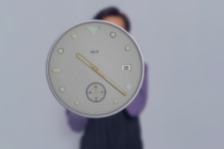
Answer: 10.22
